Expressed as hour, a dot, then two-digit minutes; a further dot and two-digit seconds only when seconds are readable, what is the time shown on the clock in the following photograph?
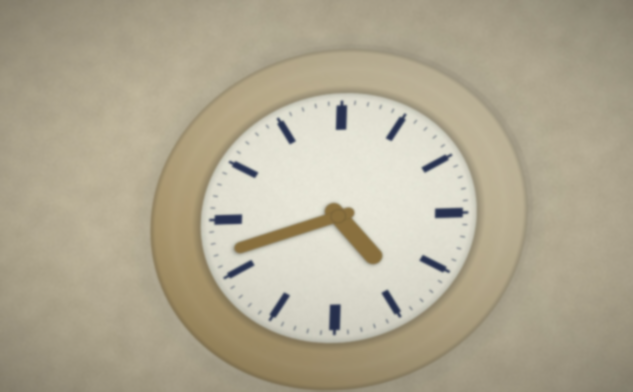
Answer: 4.42
